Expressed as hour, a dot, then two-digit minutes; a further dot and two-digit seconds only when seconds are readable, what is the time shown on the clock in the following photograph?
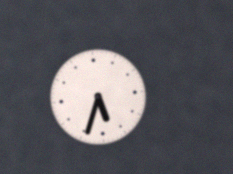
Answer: 5.34
